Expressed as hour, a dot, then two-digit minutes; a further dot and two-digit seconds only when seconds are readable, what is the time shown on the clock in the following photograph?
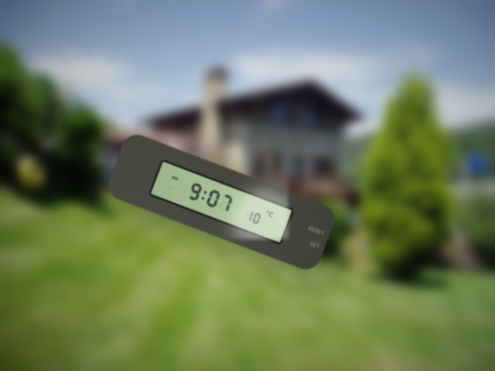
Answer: 9.07
